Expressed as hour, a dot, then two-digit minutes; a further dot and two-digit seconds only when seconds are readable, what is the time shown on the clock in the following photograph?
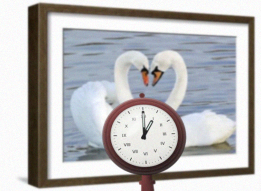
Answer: 1.00
